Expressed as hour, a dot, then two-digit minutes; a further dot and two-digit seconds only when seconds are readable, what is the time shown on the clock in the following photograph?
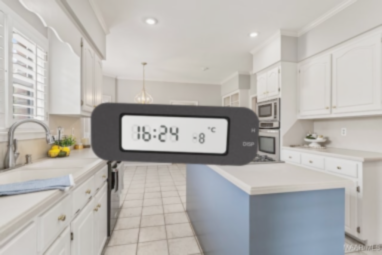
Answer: 16.24
